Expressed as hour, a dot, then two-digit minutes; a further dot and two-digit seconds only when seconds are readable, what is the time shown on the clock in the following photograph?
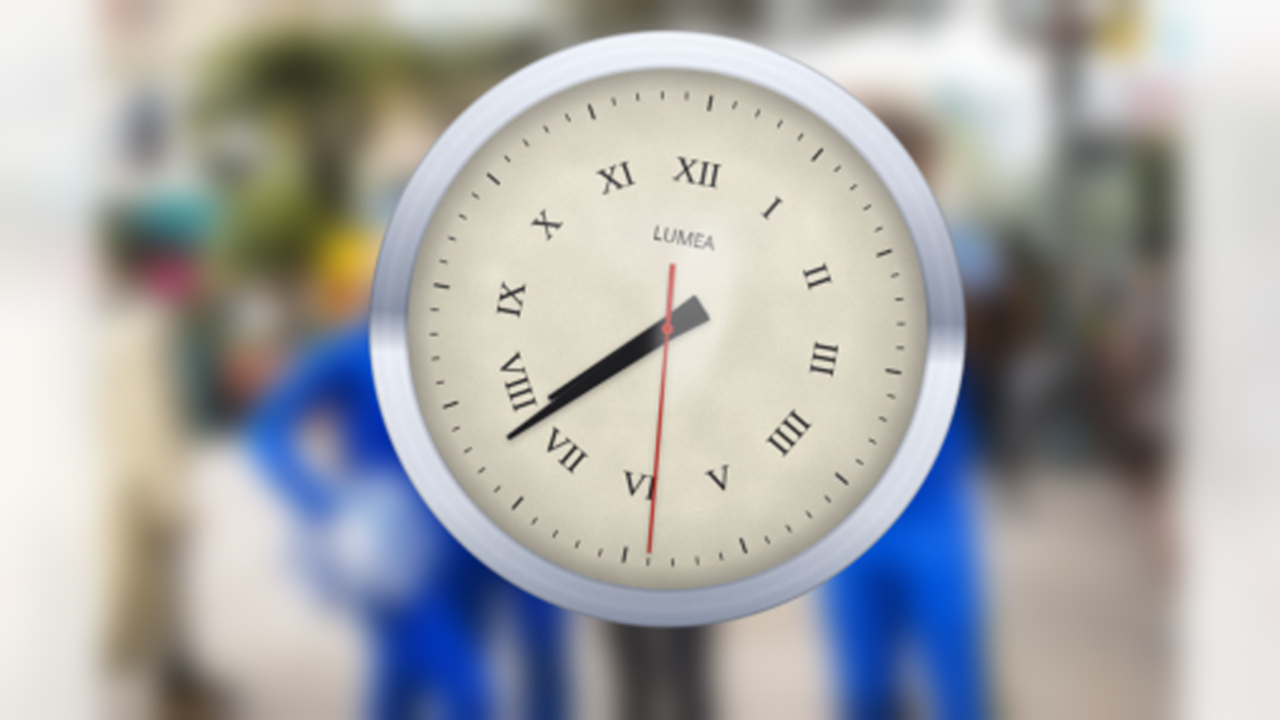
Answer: 7.37.29
